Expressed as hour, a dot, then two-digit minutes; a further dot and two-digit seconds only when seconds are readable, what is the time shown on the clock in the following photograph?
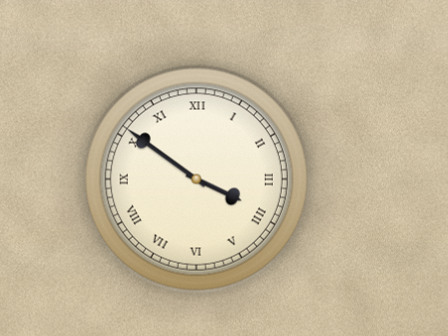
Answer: 3.51
